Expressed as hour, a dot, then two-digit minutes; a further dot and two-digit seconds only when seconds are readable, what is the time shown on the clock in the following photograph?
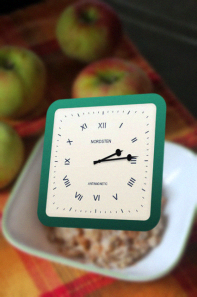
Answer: 2.14
